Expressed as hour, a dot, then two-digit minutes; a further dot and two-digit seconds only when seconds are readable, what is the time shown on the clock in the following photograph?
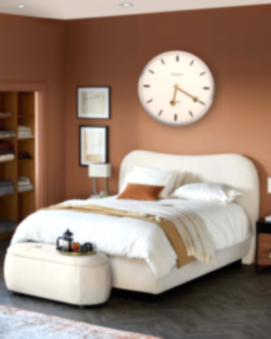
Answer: 6.20
